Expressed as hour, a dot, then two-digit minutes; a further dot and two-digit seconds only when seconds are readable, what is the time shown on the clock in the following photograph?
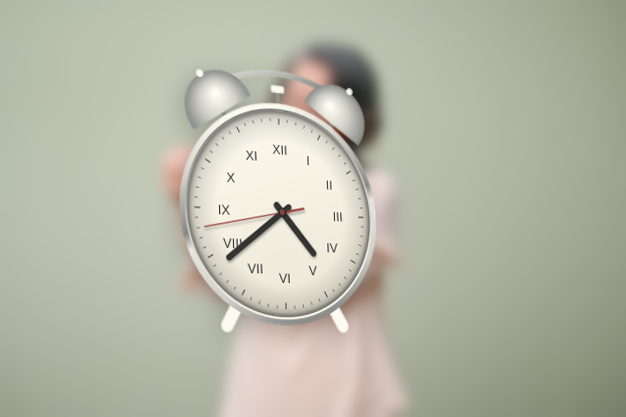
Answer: 4.38.43
